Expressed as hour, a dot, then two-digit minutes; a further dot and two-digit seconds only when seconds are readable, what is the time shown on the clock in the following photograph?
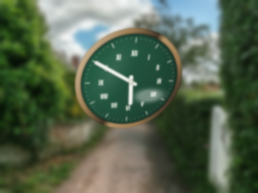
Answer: 5.50
